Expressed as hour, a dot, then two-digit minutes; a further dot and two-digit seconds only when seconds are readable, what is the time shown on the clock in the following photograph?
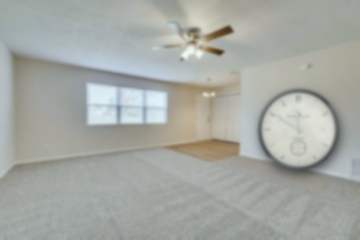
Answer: 11.50
